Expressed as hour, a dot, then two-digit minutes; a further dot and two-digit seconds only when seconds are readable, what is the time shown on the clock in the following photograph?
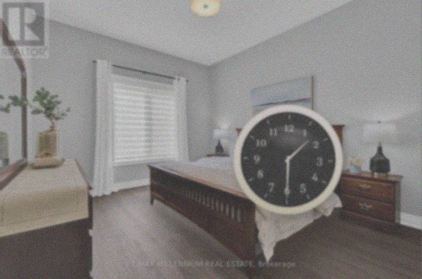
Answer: 1.30
